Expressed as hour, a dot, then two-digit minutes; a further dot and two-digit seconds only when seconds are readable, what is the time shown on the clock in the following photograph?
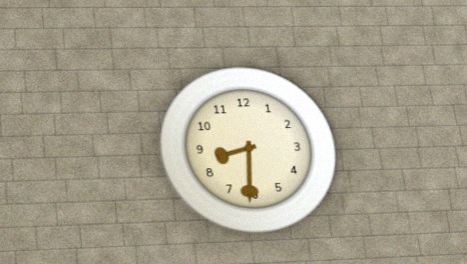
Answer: 8.31
